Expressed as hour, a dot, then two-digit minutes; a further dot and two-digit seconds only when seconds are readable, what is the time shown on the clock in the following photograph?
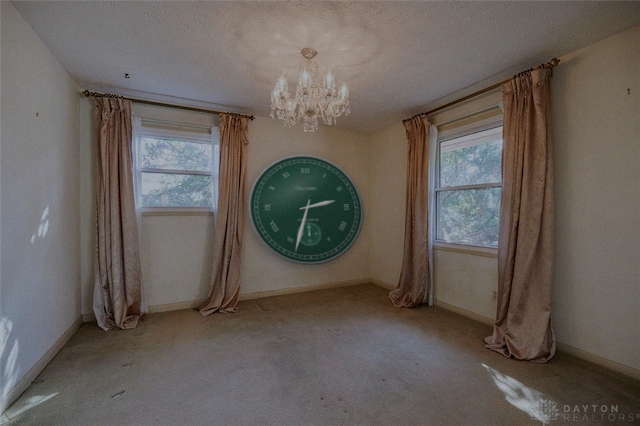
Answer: 2.33
